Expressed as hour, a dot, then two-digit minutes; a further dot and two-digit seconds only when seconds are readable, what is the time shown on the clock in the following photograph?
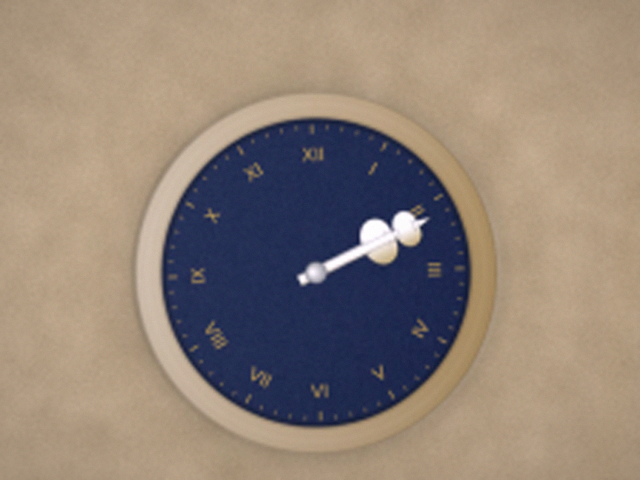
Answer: 2.11
